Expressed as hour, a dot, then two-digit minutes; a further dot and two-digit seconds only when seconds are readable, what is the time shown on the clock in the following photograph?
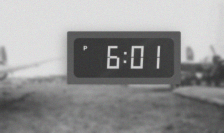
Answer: 6.01
